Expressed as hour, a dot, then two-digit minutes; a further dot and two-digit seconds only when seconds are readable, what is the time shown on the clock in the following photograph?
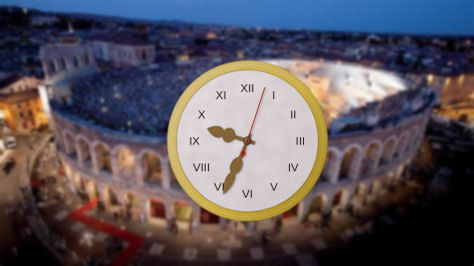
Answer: 9.34.03
